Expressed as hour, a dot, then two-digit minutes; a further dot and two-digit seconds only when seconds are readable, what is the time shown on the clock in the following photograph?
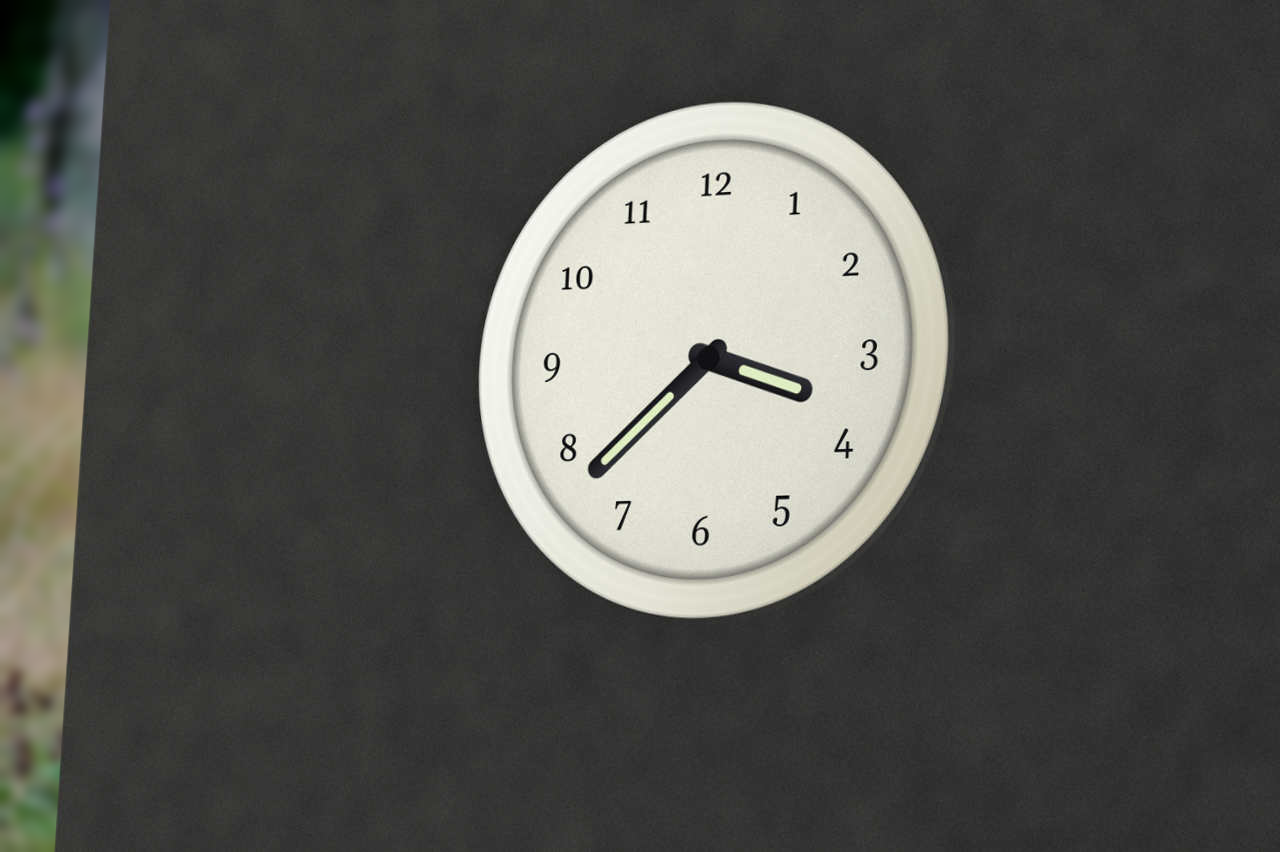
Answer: 3.38
